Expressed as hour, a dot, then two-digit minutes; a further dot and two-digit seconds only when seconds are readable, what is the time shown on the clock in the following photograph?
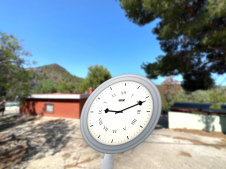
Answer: 9.11
